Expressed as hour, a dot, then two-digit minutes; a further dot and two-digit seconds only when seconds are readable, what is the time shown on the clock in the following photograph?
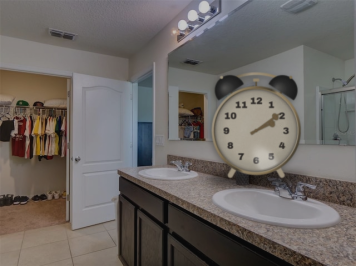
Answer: 2.09
